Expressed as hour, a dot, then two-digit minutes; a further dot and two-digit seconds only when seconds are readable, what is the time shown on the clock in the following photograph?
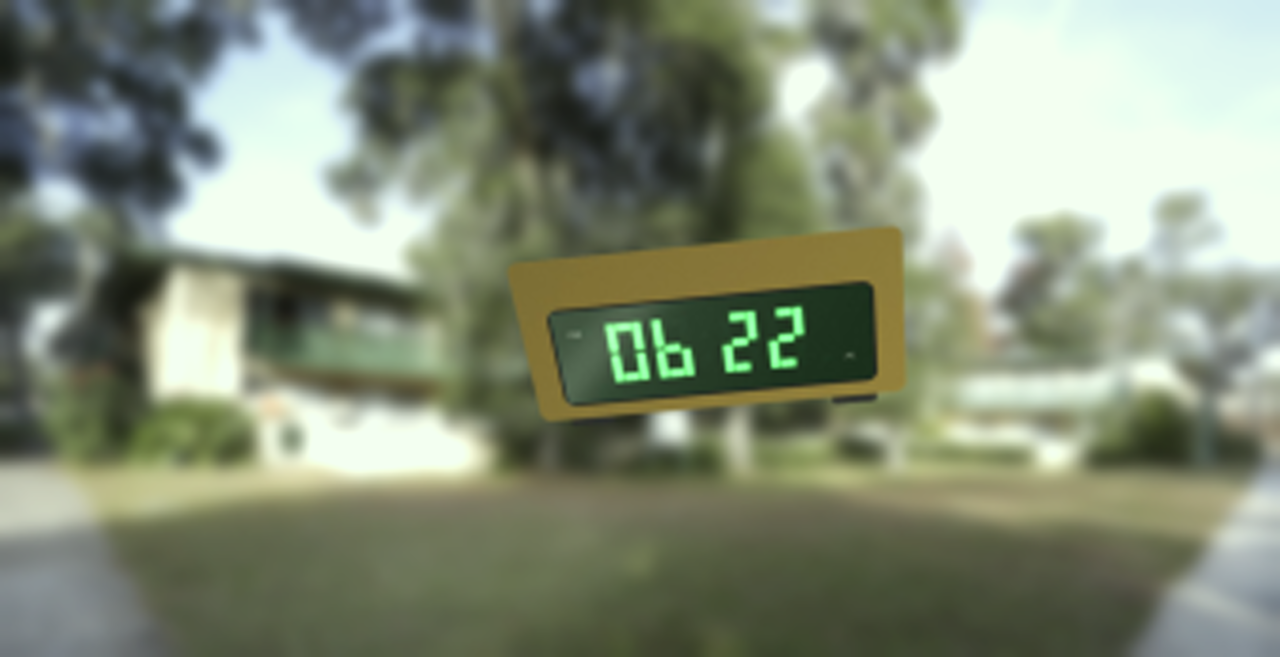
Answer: 6.22
